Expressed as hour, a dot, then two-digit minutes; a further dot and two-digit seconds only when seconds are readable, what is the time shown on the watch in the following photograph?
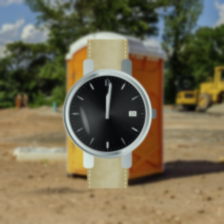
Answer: 12.01
